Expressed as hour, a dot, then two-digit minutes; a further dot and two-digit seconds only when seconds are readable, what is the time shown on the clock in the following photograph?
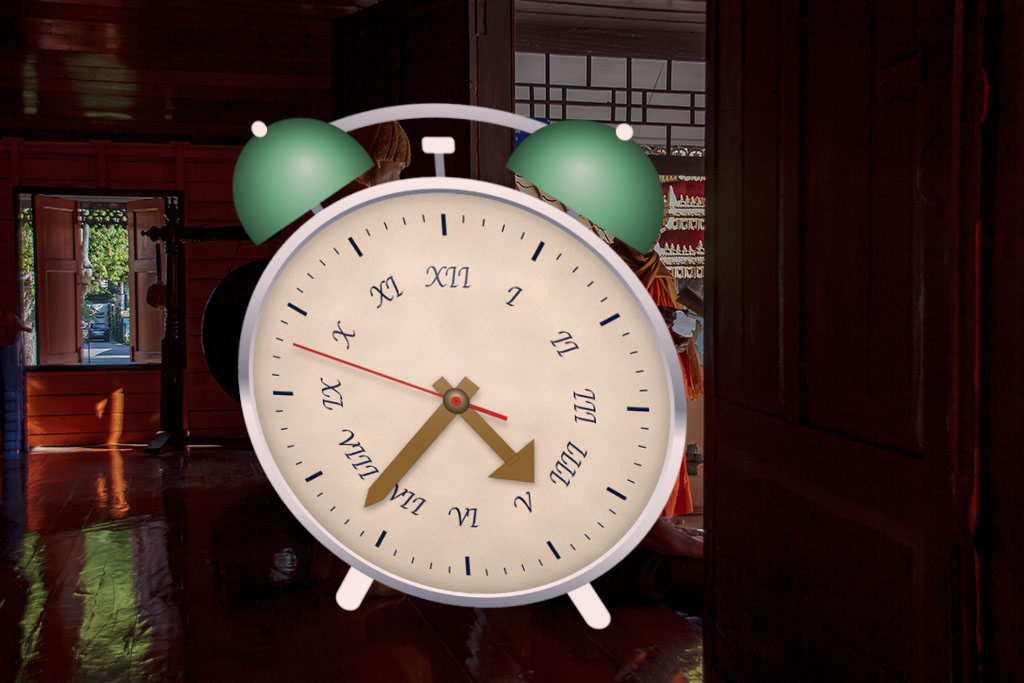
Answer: 4.36.48
